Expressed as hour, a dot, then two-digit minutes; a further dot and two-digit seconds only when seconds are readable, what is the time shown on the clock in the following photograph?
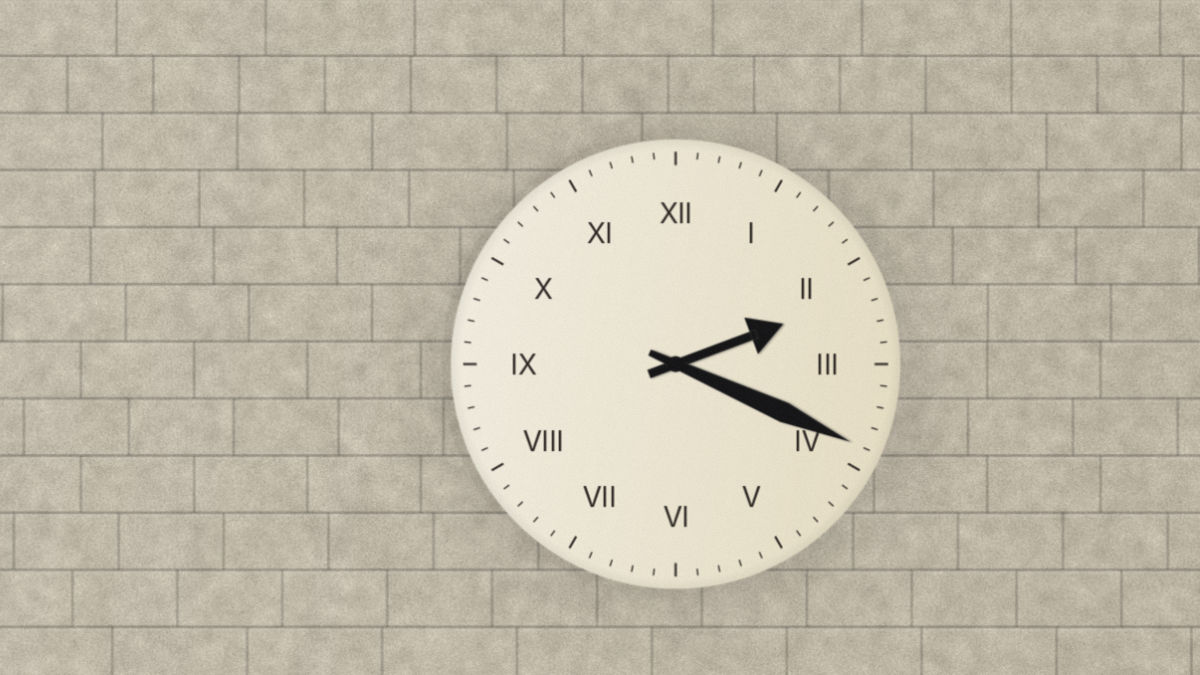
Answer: 2.19
